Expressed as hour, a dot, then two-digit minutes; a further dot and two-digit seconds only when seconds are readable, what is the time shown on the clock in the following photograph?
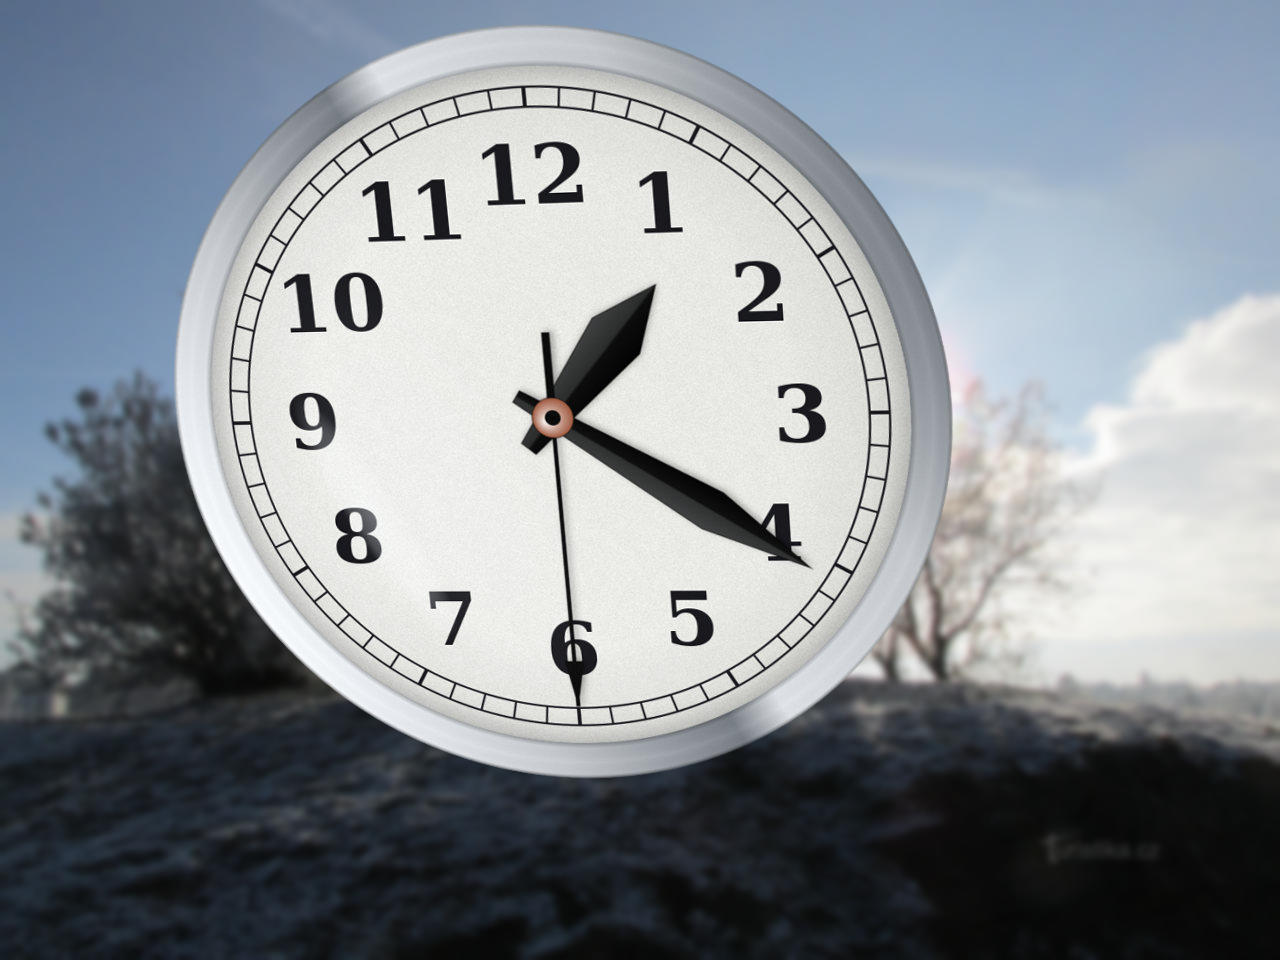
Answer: 1.20.30
